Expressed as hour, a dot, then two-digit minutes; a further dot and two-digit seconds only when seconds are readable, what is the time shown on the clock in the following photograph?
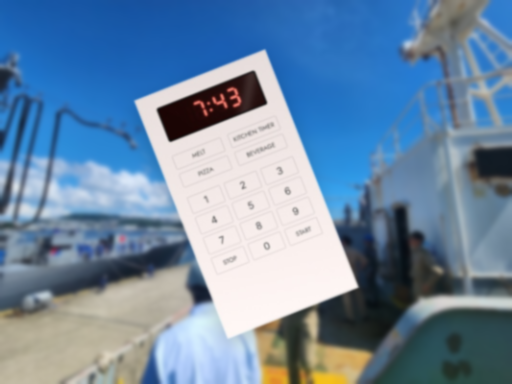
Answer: 7.43
